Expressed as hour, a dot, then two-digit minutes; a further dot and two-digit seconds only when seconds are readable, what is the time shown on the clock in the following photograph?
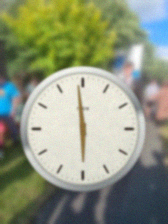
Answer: 5.59
